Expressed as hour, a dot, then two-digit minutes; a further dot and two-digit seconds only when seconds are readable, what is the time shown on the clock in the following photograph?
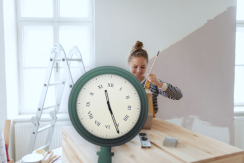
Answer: 11.26
